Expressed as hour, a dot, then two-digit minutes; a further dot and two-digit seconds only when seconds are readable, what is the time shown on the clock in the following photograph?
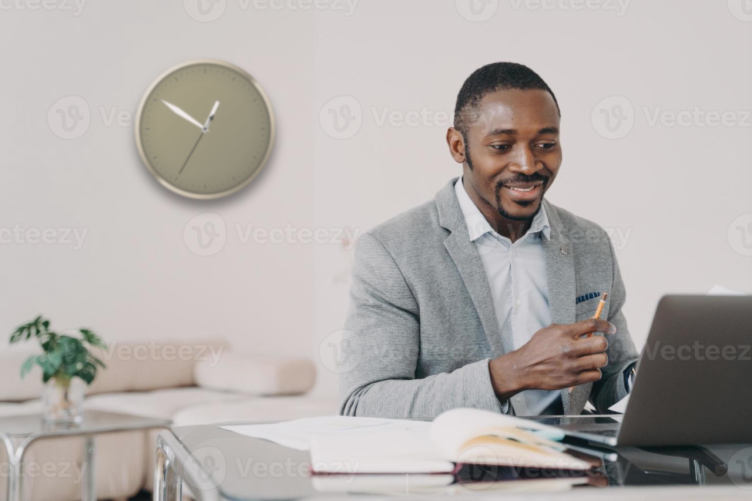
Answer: 12.50.35
